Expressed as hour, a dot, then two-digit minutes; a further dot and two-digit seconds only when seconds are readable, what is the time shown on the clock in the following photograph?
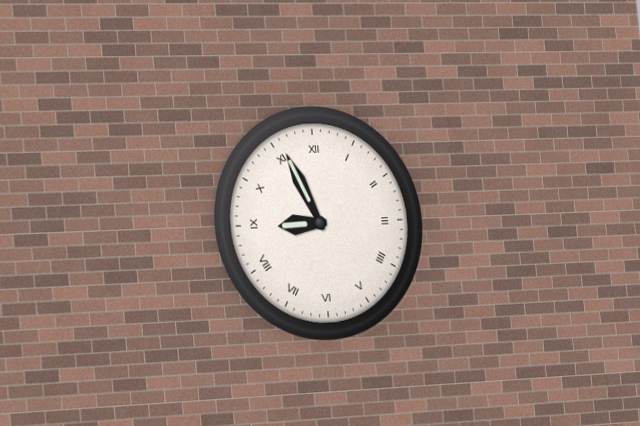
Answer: 8.56
